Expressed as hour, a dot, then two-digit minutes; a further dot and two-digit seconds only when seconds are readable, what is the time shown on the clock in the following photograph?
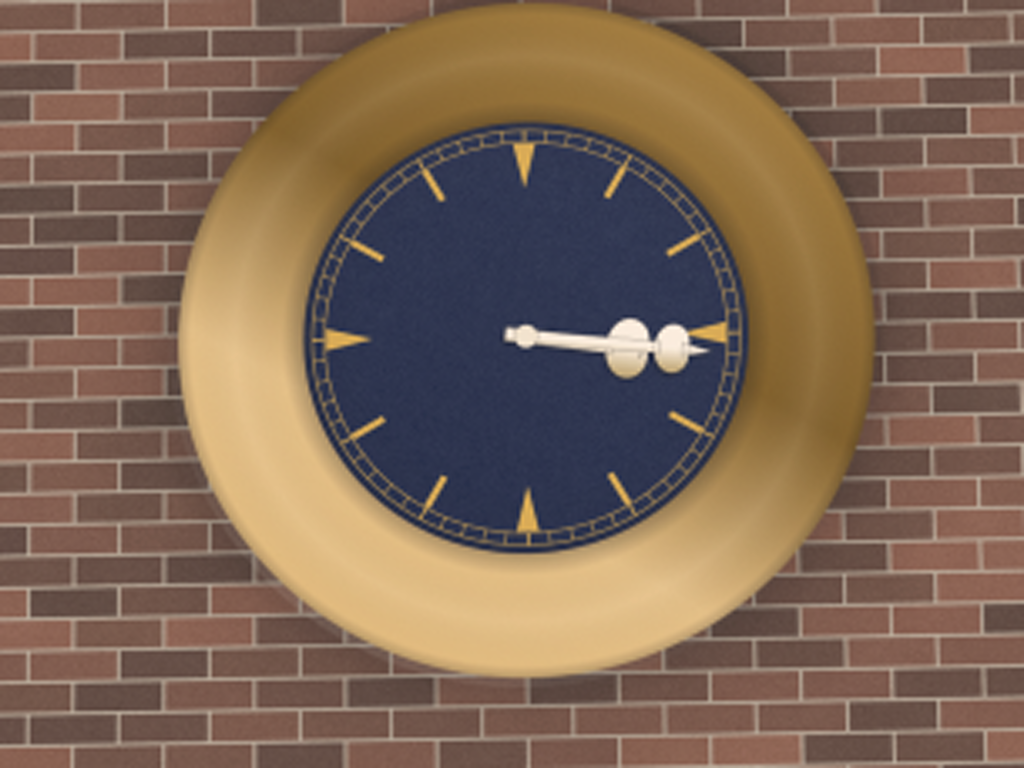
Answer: 3.16
